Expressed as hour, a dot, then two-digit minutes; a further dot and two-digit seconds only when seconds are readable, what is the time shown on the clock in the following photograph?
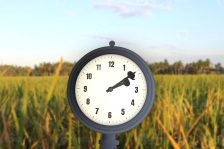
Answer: 2.09
